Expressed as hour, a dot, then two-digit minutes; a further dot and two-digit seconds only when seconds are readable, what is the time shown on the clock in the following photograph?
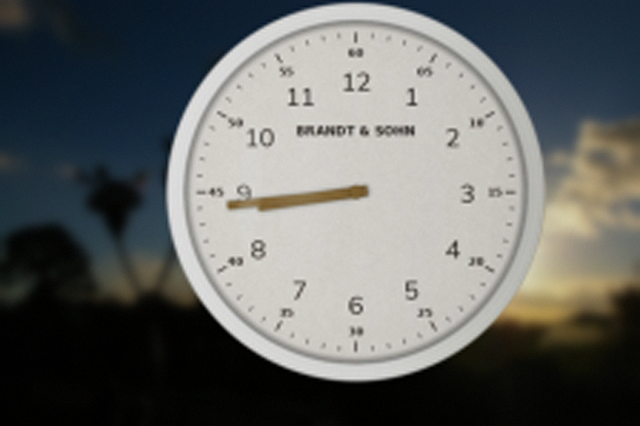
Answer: 8.44
